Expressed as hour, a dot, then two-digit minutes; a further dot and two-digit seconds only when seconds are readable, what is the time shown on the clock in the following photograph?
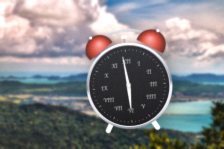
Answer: 5.59
